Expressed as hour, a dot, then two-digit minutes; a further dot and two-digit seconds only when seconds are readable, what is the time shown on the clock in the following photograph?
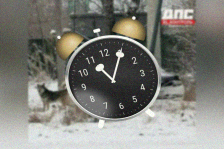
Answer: 11.05
